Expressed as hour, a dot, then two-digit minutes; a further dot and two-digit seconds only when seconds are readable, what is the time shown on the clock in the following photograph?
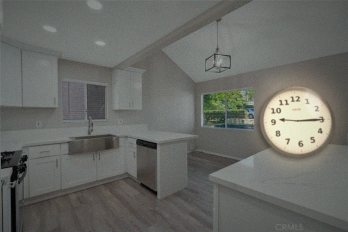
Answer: 9.15
